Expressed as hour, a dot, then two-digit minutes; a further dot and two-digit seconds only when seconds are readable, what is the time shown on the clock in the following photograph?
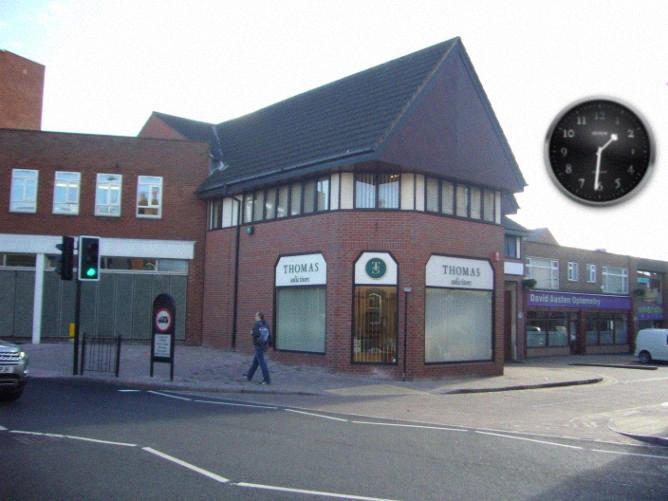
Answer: 1.31
